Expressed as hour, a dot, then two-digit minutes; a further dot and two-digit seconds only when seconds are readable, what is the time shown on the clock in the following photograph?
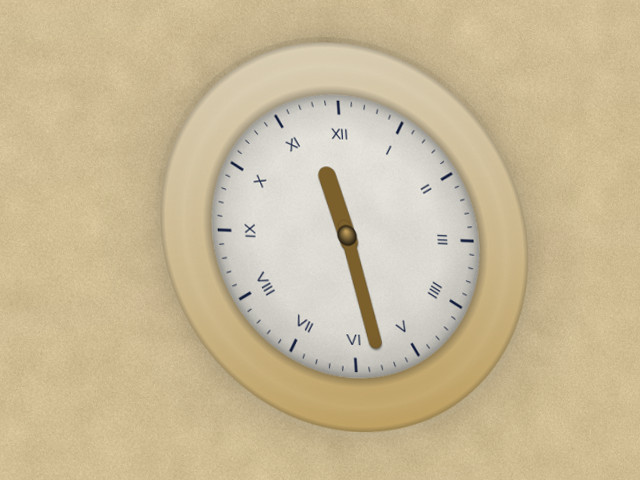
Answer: 11.28
